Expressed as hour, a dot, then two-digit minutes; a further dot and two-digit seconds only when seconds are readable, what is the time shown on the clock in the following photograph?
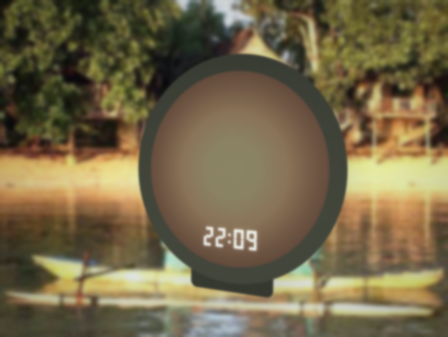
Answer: 22.09
